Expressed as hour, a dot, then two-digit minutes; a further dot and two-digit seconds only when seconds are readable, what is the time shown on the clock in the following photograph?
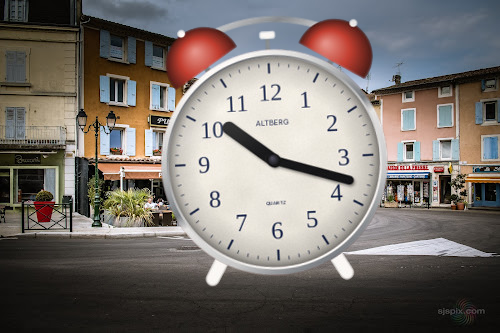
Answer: 10.18
